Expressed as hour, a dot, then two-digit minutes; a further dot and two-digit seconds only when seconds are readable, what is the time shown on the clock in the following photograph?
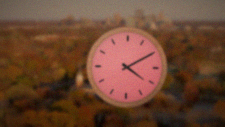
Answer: 4.10
